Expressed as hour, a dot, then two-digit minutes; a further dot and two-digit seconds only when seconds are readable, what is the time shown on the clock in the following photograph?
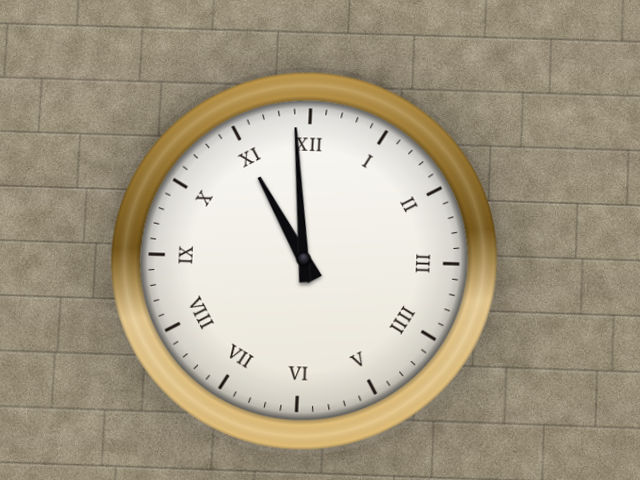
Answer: 10.59
